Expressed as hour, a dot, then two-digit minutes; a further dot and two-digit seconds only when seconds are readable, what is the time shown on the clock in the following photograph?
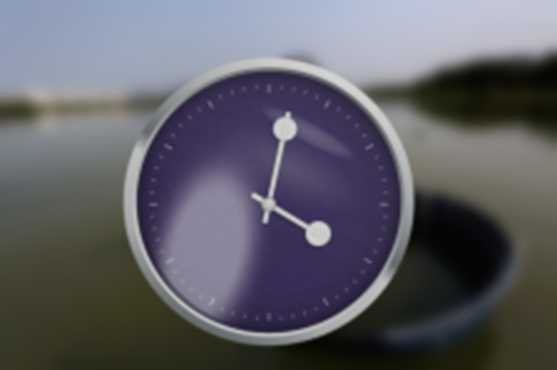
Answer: 4.02
